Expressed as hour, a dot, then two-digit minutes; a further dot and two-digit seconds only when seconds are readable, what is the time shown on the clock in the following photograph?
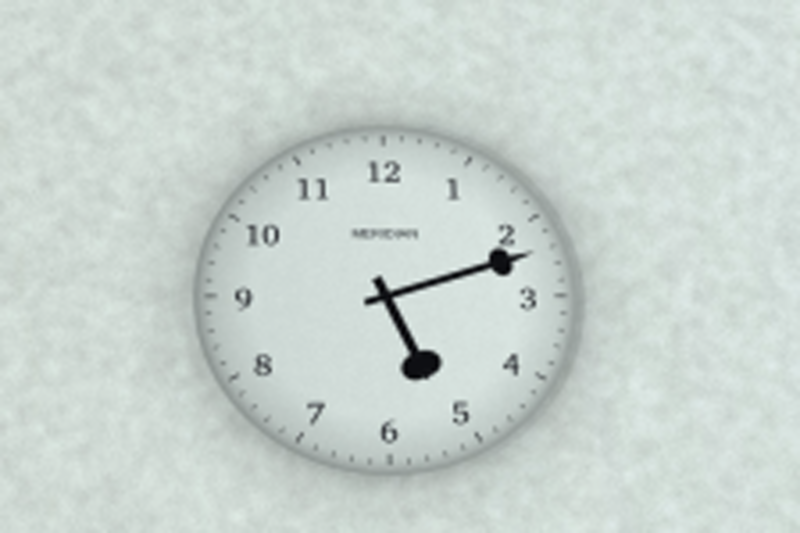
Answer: 5.12
